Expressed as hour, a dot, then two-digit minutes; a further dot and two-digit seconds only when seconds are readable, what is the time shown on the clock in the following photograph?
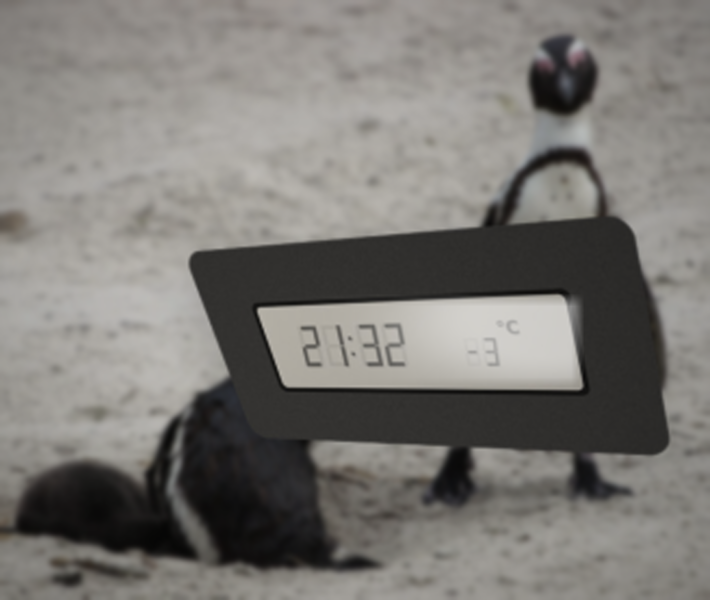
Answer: 21.32
